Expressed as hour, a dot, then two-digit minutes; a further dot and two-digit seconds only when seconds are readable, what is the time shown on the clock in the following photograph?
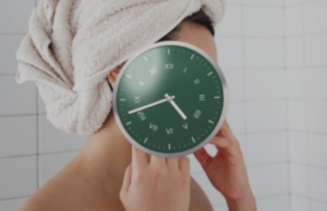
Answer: 4.42
